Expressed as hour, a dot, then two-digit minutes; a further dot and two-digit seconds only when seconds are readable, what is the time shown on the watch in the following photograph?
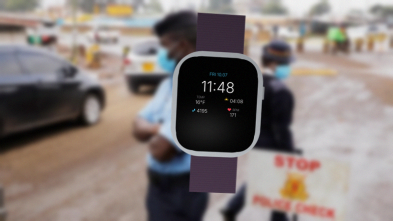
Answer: 11.48
